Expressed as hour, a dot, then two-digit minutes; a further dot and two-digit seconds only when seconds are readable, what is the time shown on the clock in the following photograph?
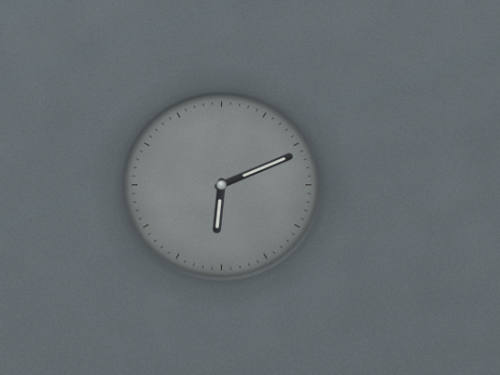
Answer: 6.11
